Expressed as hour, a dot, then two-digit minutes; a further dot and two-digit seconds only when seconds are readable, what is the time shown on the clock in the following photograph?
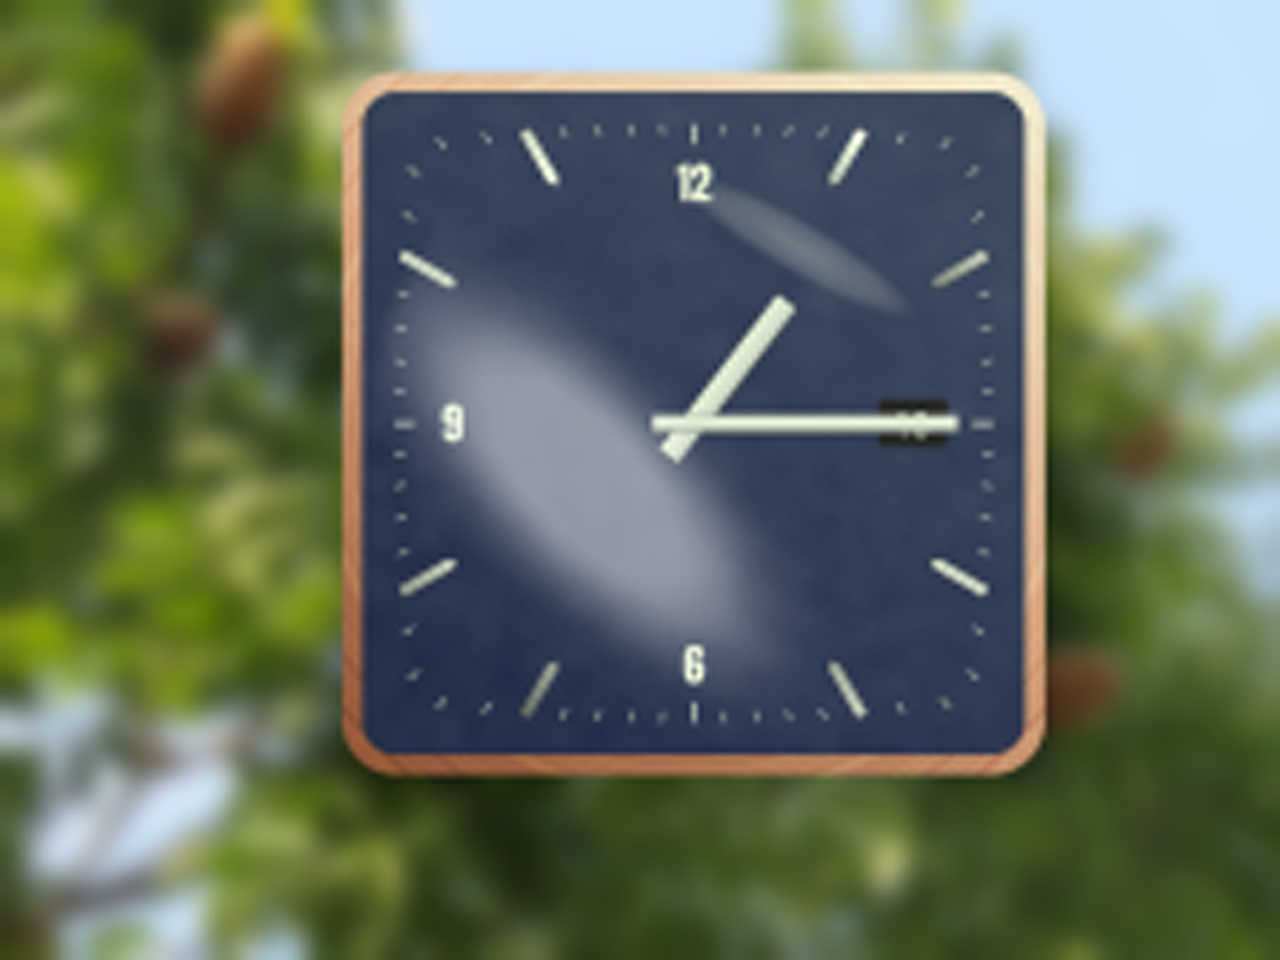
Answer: 1.15
